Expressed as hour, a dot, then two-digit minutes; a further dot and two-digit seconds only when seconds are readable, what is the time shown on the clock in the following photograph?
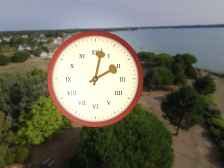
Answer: 2.02
